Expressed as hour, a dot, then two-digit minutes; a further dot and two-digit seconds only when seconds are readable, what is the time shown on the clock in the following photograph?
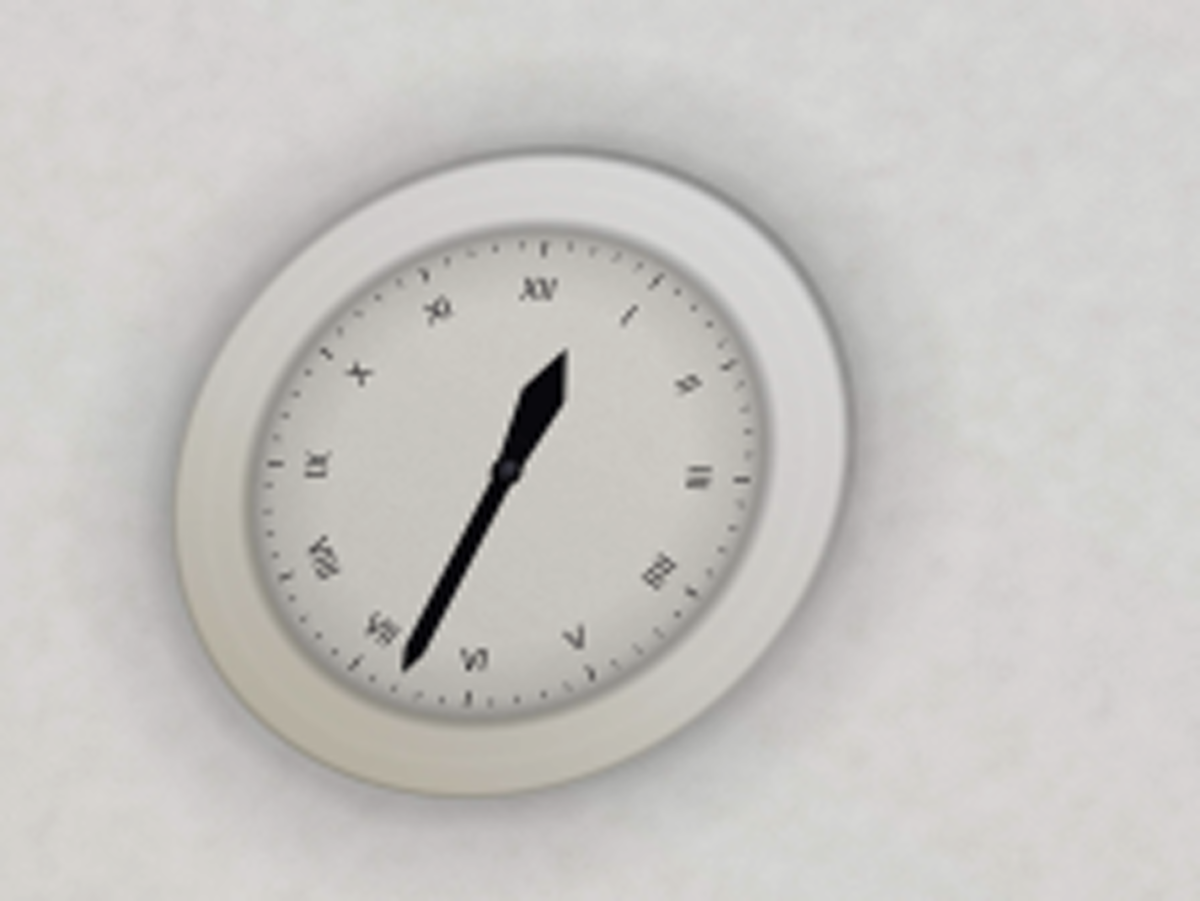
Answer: 12.33
